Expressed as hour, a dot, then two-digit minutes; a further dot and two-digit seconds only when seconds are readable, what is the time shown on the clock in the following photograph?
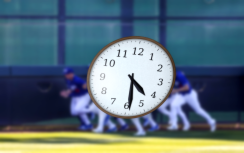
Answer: 4.29
